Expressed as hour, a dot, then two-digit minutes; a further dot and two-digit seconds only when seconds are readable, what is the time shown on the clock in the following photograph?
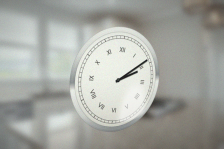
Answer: 2.09
